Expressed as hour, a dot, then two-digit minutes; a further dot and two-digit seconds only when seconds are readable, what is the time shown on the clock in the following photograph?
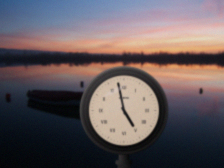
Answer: 4.58
